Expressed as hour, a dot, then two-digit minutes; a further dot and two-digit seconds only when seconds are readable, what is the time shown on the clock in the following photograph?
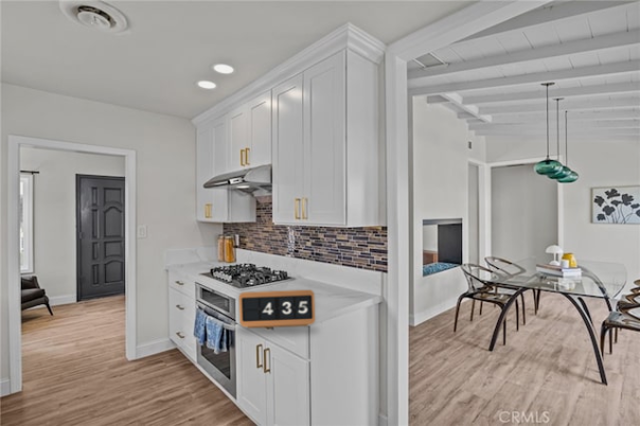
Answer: 4.35
